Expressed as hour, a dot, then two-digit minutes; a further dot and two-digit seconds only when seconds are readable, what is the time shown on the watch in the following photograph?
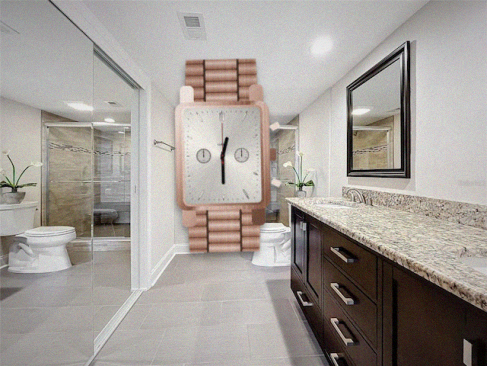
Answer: 12.30
